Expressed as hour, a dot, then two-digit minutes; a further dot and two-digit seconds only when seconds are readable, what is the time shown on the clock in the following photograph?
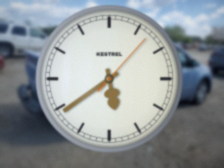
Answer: 5.39.07
